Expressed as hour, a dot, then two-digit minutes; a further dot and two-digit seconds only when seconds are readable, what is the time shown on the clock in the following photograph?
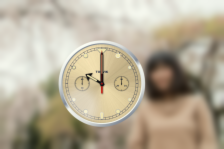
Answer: 10.00
